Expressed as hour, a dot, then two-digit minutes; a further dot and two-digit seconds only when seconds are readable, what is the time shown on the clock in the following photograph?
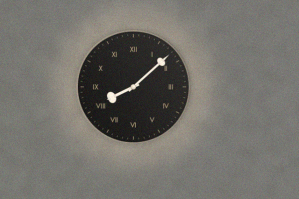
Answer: 8.08
